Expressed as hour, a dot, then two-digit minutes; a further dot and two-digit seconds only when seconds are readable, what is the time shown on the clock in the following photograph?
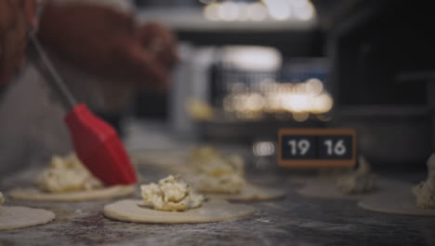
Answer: 19.16
